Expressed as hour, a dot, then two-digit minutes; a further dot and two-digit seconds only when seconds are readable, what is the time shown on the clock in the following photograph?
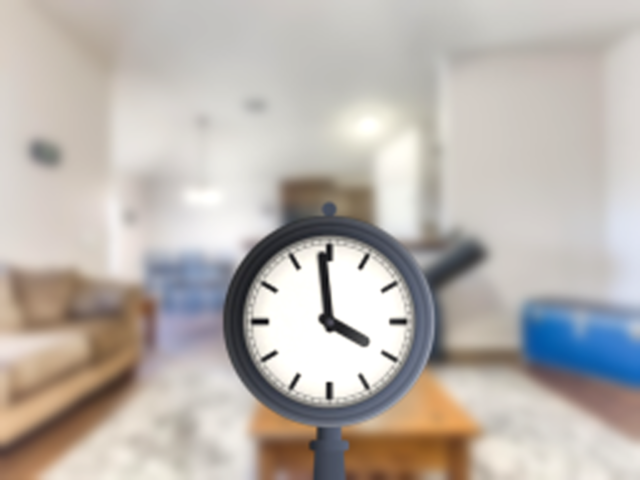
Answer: 3.59
